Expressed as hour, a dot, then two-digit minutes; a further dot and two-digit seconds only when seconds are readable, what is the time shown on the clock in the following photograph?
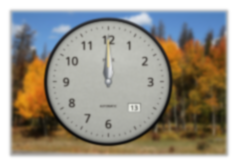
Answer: 12.00
